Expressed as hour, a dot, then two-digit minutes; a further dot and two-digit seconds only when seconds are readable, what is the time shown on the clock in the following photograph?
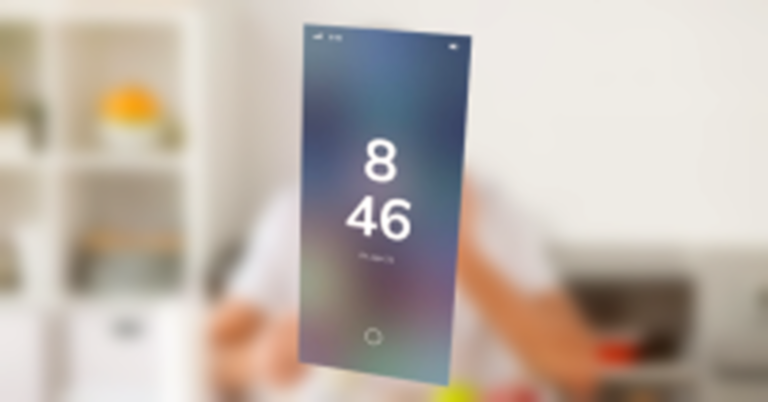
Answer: 8.46
